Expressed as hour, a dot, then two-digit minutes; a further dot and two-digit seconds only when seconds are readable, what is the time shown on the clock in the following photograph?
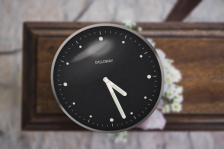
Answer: 4.27
